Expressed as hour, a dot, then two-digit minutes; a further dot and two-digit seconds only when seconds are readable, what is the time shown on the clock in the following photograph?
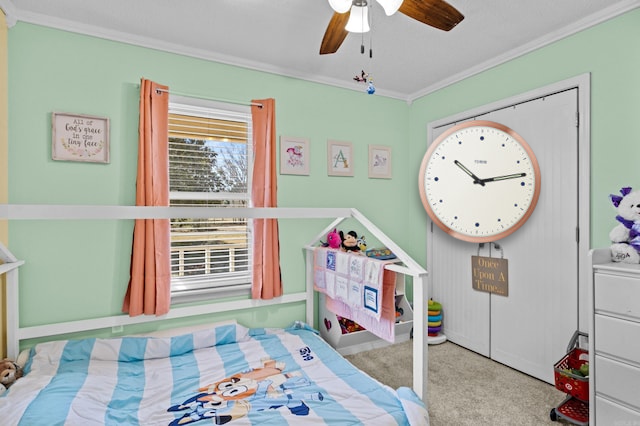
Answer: 10.13
